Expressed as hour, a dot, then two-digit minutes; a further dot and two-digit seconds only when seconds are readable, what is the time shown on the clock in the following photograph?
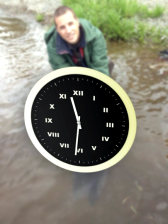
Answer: 11.31
